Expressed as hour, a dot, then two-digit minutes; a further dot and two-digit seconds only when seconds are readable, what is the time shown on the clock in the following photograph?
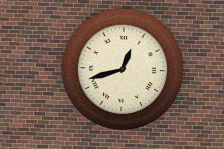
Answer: 12.42
